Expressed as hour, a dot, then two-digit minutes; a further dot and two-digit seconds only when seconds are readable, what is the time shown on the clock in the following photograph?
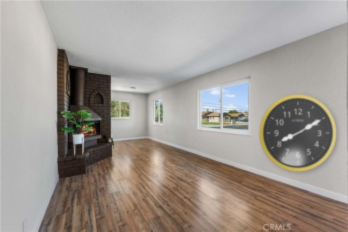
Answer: 8.10
